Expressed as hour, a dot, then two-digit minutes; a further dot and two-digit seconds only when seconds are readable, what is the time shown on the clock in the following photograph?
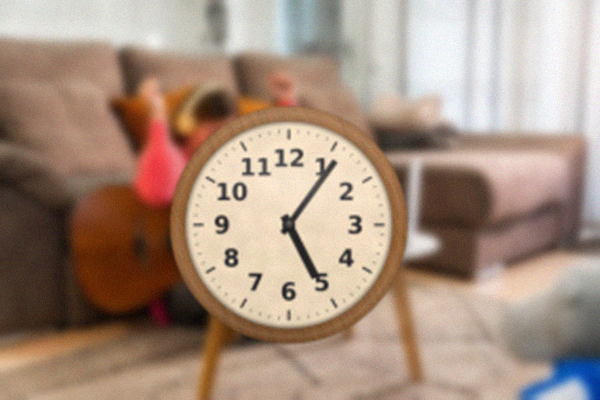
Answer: 5.06
